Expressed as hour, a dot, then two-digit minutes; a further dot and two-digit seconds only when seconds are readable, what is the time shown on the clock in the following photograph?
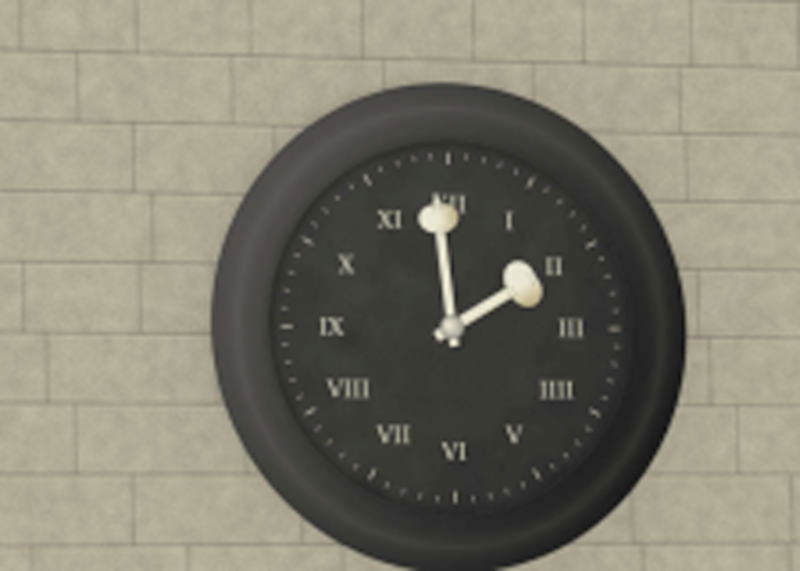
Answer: 1.59
